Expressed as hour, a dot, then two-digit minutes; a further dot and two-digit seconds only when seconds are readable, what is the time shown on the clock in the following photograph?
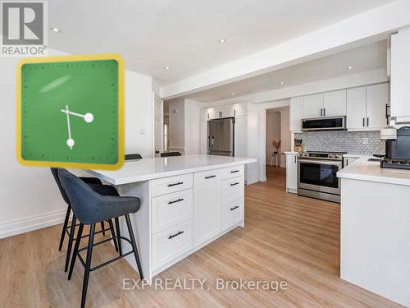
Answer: 3.29
